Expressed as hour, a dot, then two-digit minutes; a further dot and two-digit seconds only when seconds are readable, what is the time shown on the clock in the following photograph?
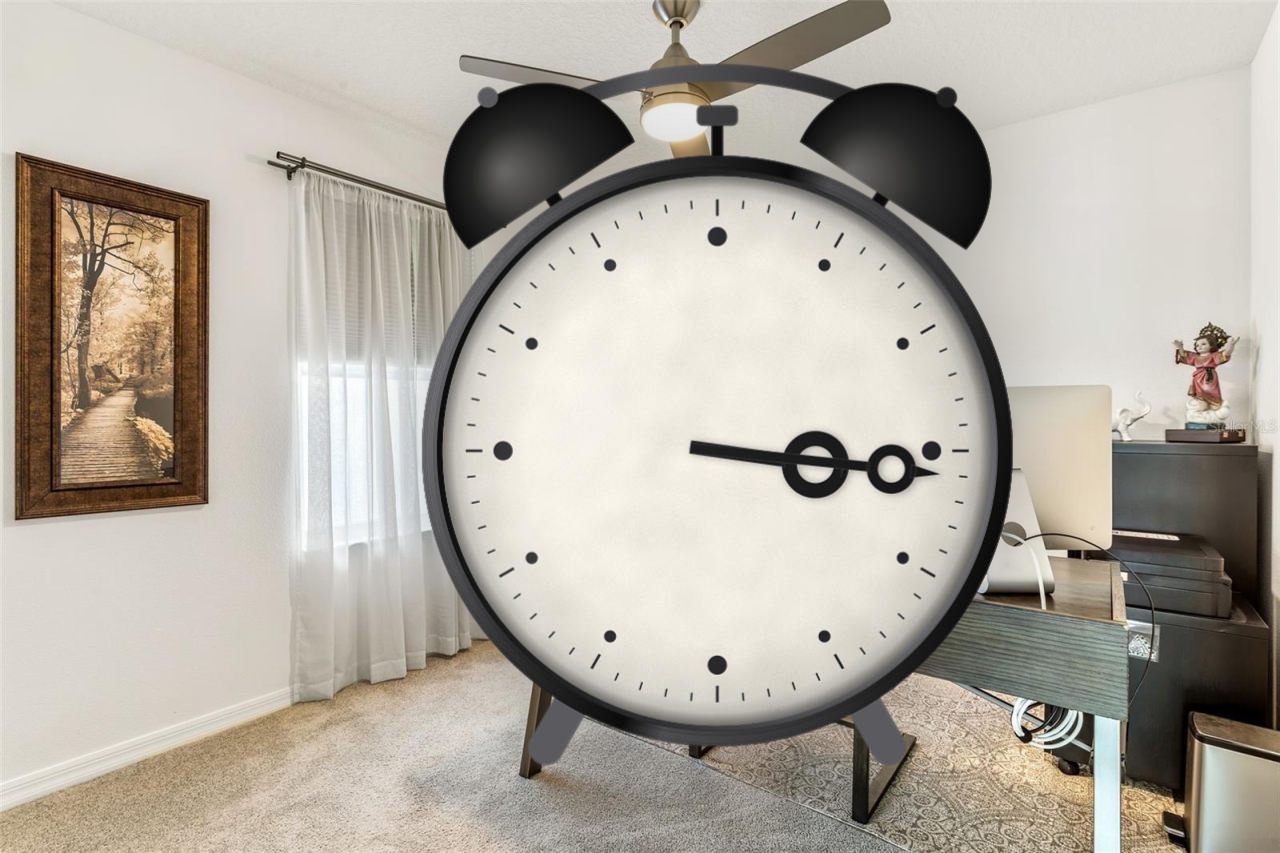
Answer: 3.16
